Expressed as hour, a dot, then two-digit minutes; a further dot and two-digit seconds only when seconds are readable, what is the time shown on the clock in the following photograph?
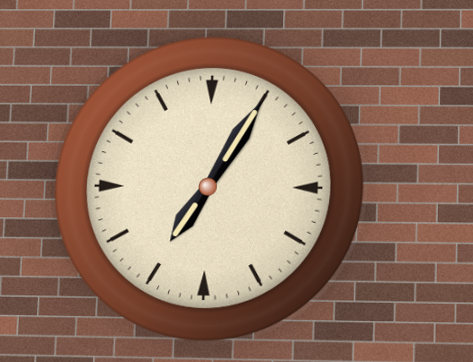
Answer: 7.05
